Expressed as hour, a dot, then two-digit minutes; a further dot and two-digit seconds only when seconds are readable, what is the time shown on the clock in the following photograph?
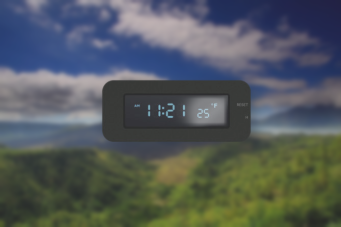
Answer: 11.21
